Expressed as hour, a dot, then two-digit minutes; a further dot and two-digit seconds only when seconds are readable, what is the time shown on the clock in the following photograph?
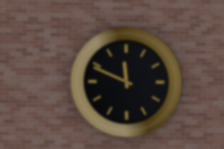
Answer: 11.49
